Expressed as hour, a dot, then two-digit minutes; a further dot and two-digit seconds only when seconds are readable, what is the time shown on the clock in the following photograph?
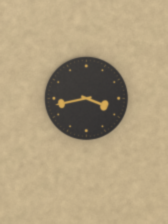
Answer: 3.43
